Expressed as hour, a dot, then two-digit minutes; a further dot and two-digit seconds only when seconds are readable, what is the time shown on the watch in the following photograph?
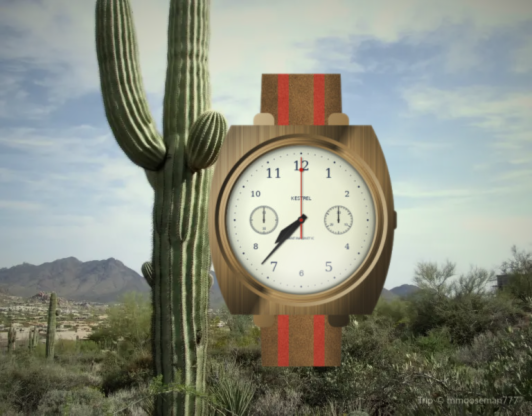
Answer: 7.37
